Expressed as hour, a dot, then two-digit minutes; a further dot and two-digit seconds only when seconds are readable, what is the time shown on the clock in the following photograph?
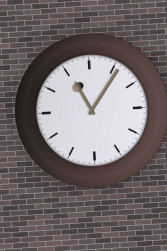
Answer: 11.06
